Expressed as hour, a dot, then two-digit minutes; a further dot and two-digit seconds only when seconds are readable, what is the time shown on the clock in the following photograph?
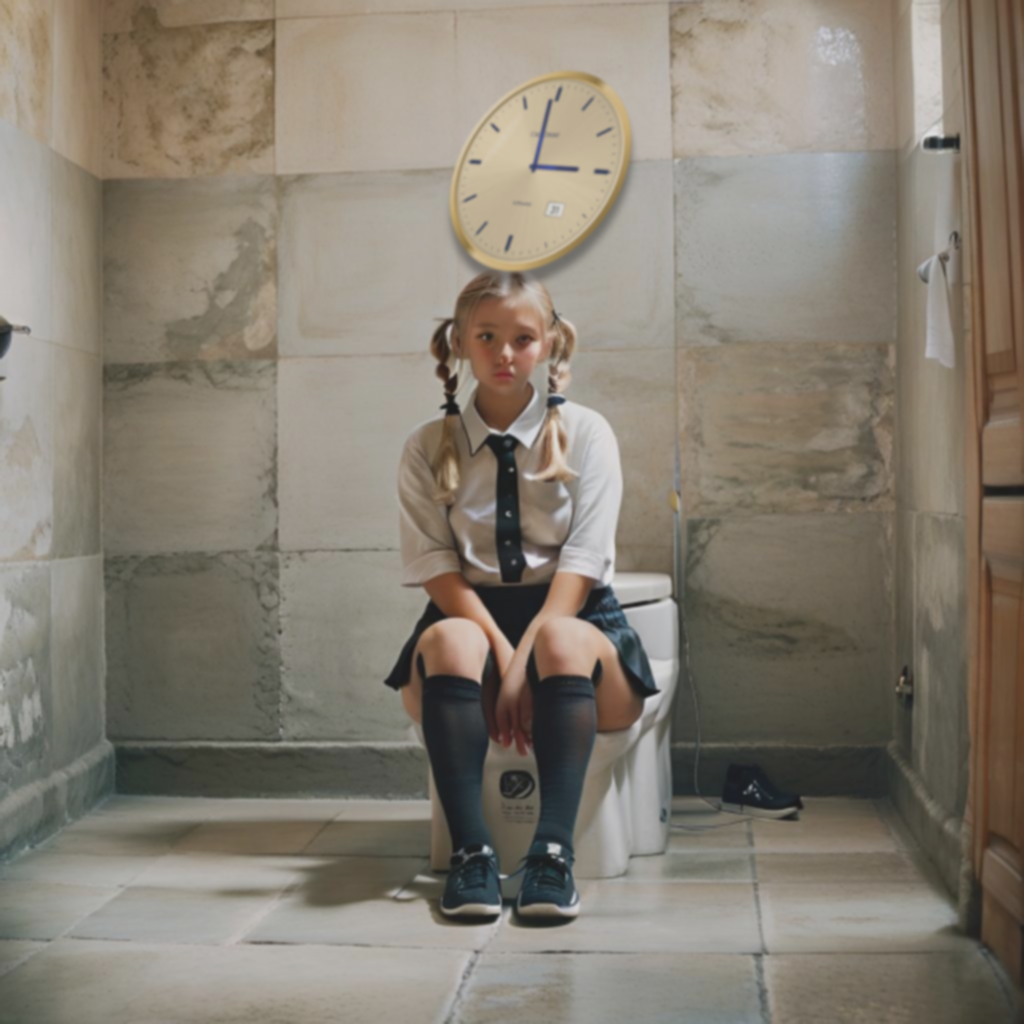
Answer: 2.59
